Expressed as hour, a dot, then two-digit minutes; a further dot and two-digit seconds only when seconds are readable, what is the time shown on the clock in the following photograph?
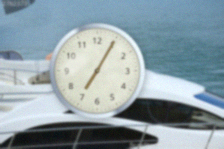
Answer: 7.05
